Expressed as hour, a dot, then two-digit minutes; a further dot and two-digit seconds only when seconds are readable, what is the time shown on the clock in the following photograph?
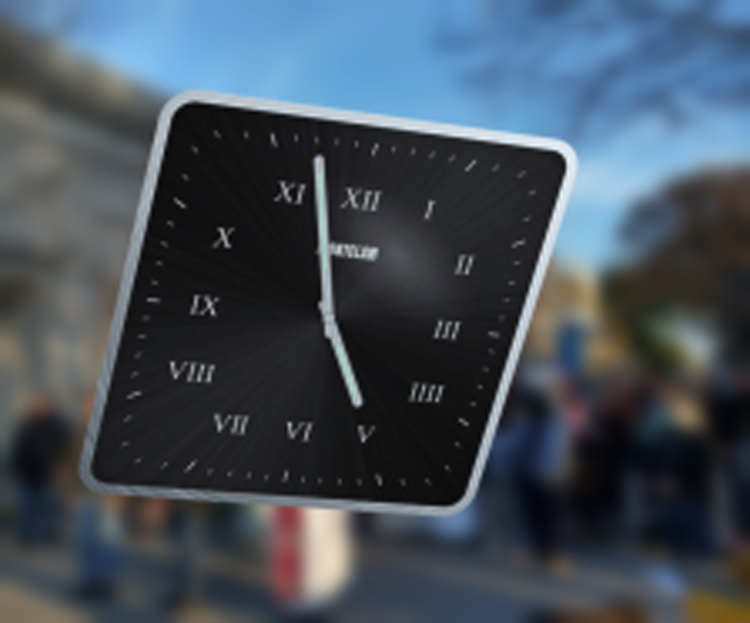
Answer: 4.57
